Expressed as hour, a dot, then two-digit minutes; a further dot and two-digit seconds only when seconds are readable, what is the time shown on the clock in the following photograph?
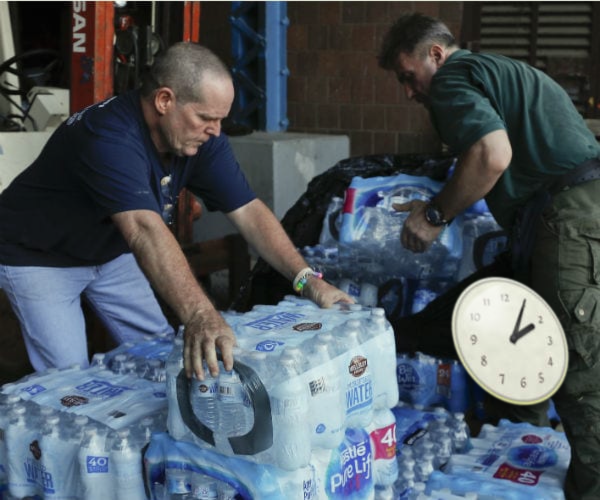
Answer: 2.05
